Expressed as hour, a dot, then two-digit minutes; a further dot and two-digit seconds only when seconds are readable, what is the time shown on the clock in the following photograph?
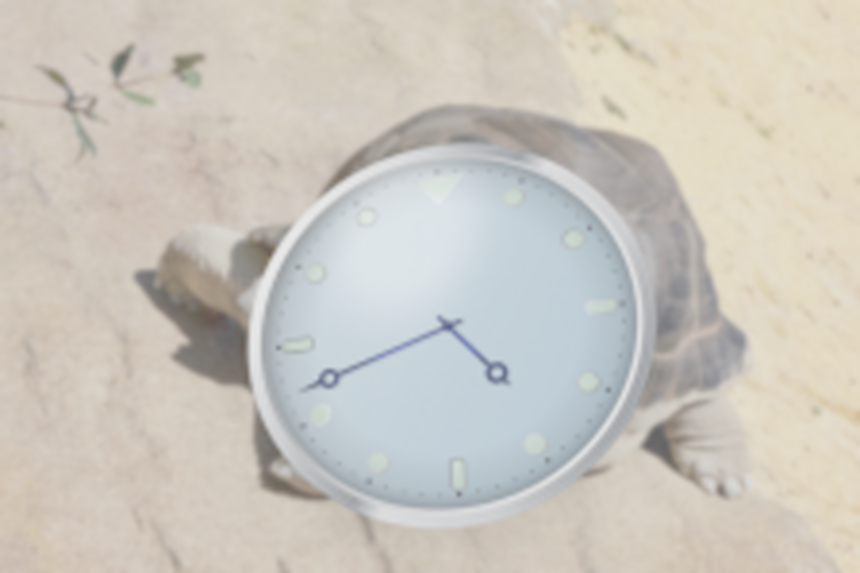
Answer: 4.42
